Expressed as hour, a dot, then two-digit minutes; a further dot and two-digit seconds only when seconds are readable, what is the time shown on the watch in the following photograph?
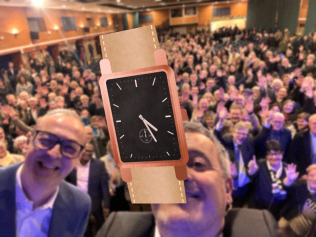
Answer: 4.26
